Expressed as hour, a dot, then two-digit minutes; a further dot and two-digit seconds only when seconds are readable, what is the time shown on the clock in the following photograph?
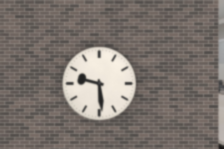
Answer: 9.29
